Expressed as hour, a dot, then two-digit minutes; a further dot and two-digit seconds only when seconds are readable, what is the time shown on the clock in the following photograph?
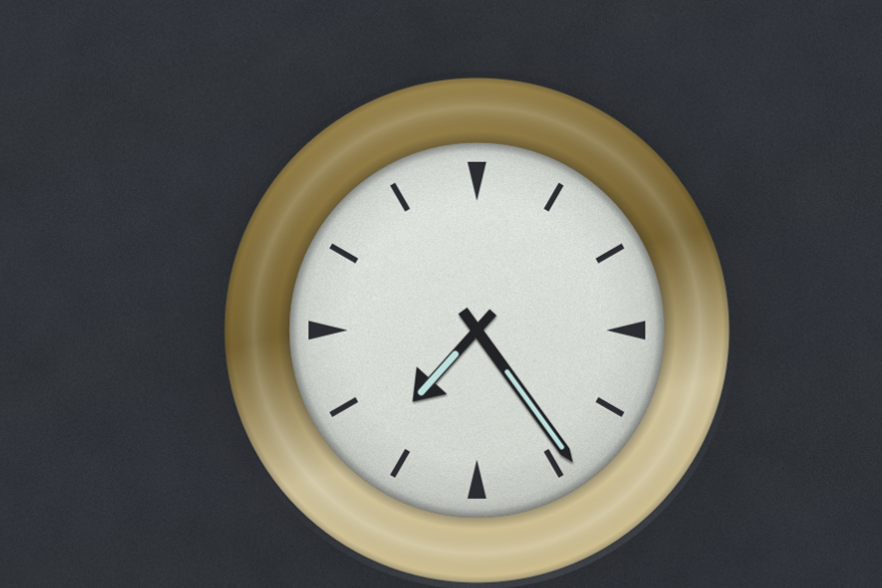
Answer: 7.24
